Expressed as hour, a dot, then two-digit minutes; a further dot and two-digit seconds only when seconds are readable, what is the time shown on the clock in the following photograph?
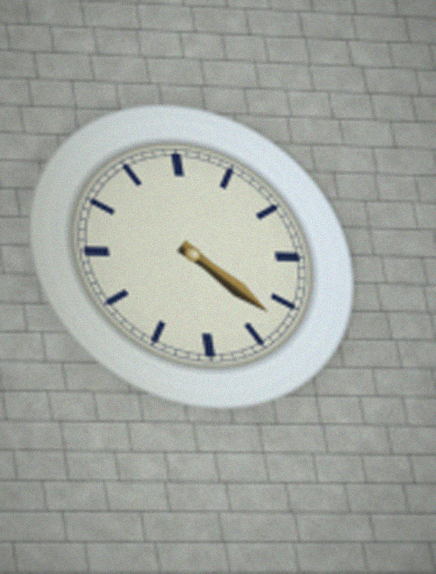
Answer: 4.22
